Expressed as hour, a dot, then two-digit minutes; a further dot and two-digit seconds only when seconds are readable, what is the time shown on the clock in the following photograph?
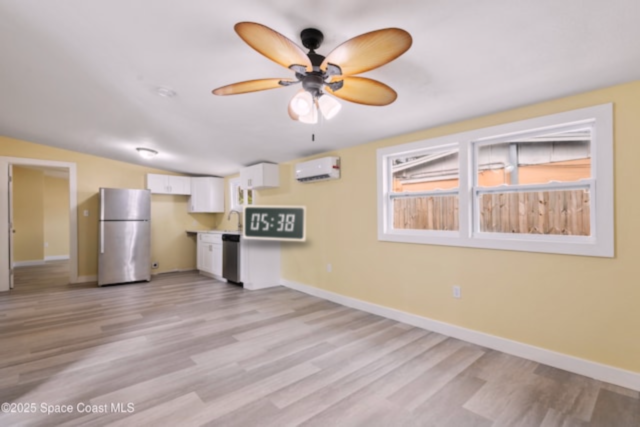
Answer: 5.38
